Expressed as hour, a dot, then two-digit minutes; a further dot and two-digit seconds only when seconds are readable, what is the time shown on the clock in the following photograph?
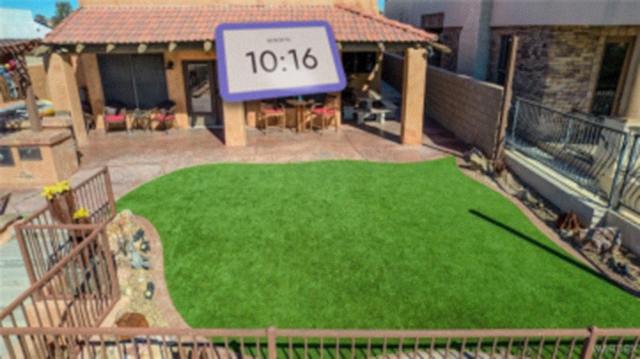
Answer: 10.16
